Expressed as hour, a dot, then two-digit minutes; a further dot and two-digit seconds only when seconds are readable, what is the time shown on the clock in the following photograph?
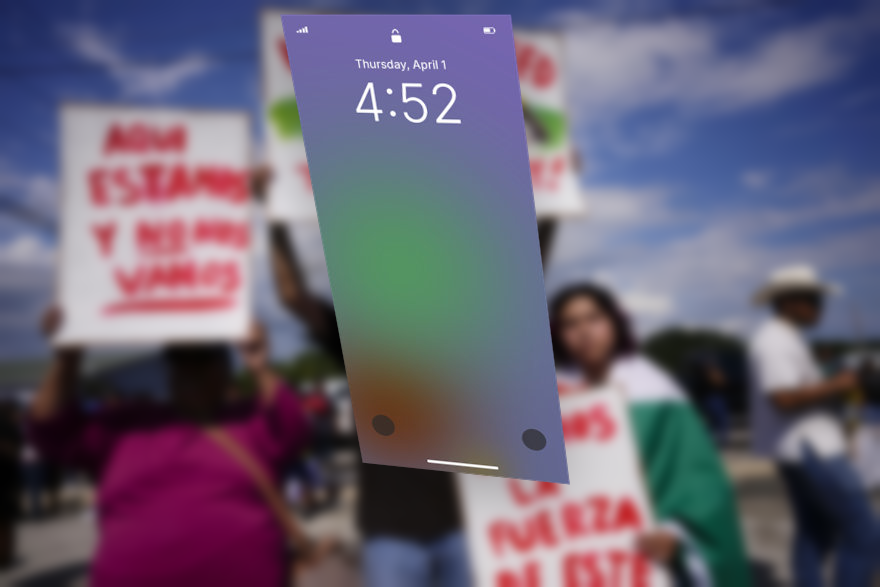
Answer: 4.52
